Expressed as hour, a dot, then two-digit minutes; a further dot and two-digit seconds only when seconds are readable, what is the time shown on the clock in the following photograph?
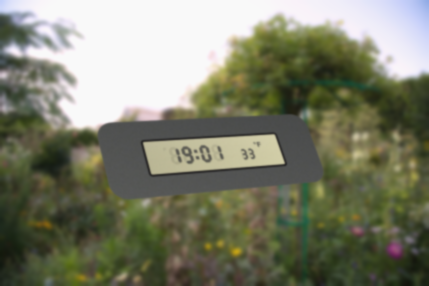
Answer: 19.01
